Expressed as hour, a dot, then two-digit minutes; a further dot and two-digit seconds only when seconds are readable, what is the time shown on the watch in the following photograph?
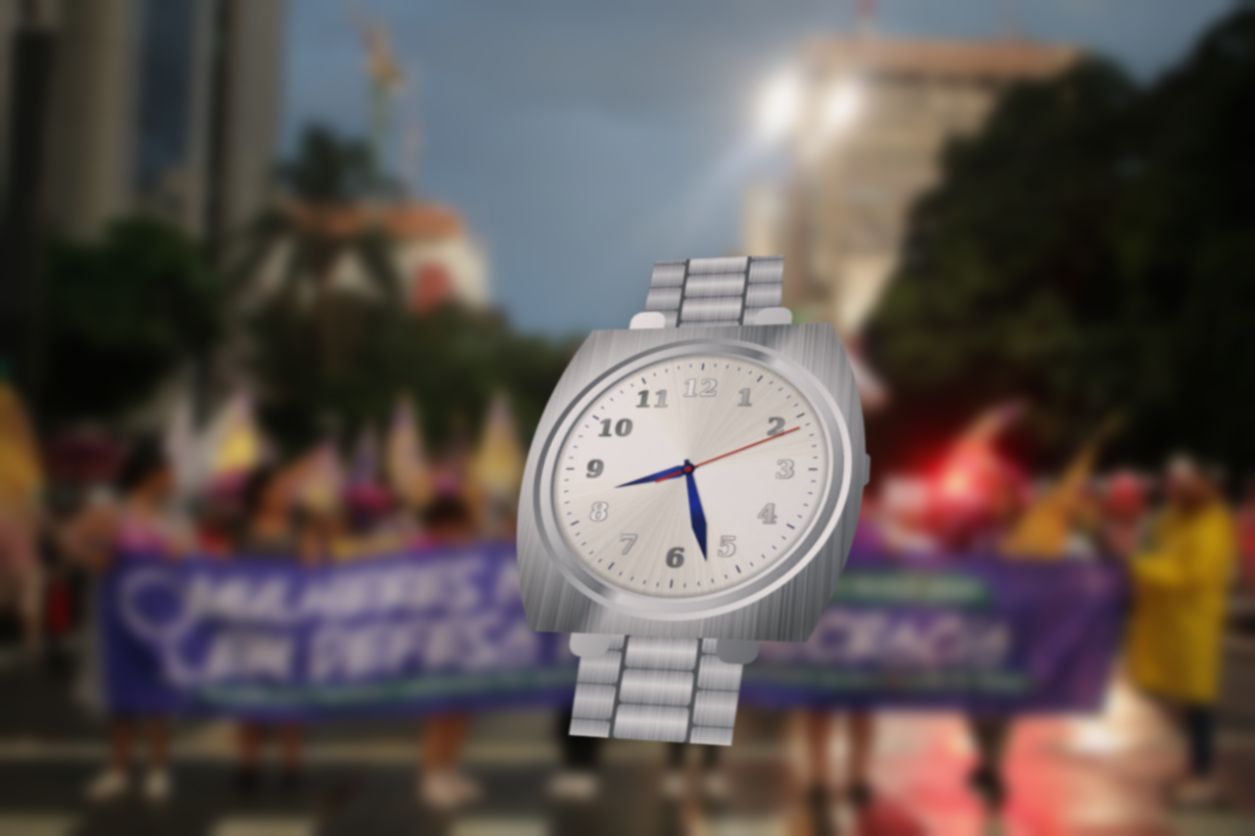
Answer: 8.27.11
